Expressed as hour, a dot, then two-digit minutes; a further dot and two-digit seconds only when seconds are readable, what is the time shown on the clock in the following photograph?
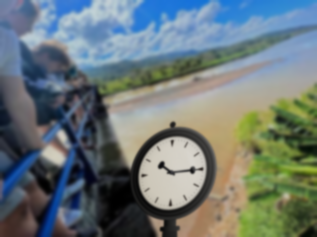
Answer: 10.15
